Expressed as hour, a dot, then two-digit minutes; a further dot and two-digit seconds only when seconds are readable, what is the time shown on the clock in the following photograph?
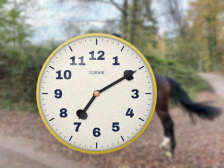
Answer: 7.10
